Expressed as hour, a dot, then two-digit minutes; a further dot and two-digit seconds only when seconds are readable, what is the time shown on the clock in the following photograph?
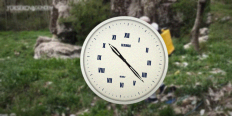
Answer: 10.22
